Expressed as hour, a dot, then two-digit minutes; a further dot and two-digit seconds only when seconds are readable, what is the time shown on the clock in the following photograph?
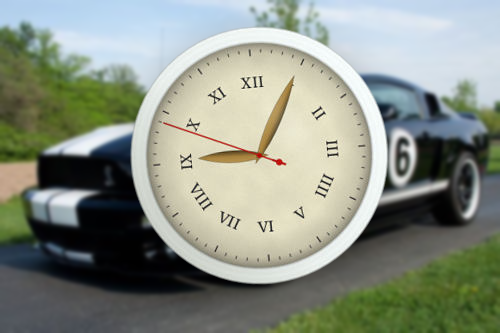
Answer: 9.04.49
